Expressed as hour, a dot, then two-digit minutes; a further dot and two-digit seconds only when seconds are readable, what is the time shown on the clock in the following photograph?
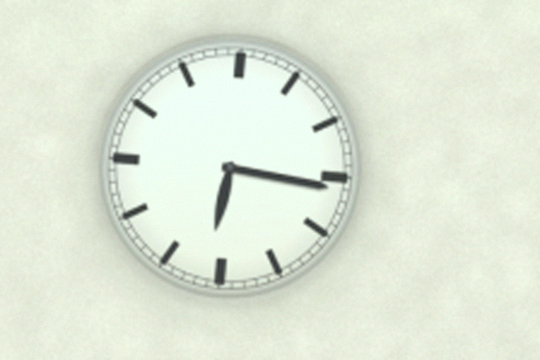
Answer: 6.16
